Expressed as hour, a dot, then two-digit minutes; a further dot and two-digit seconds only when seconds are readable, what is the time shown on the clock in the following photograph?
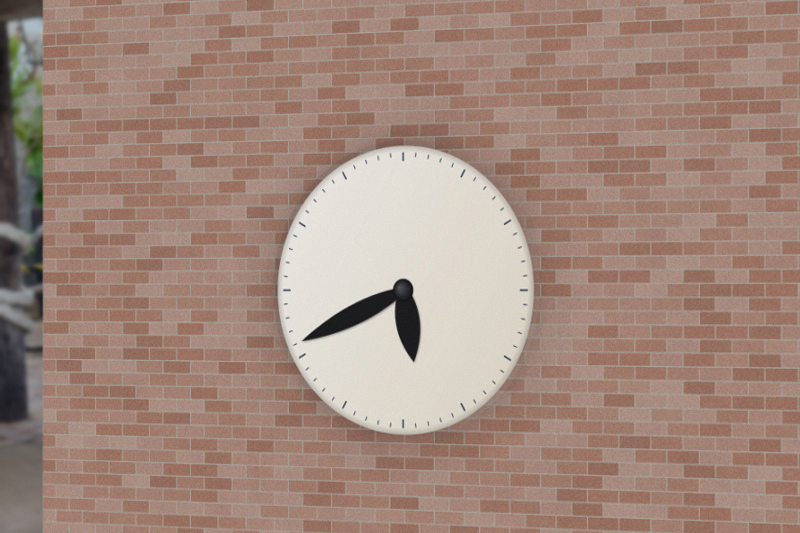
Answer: 5.41
